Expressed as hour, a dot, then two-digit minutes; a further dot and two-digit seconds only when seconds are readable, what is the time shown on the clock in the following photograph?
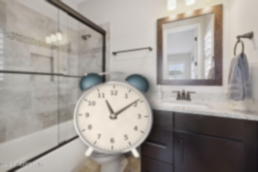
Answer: 11.09
